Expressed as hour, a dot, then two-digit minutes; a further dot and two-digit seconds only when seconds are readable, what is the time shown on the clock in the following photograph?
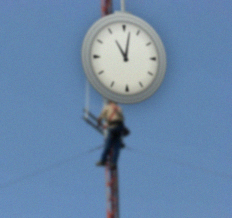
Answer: 11.02
